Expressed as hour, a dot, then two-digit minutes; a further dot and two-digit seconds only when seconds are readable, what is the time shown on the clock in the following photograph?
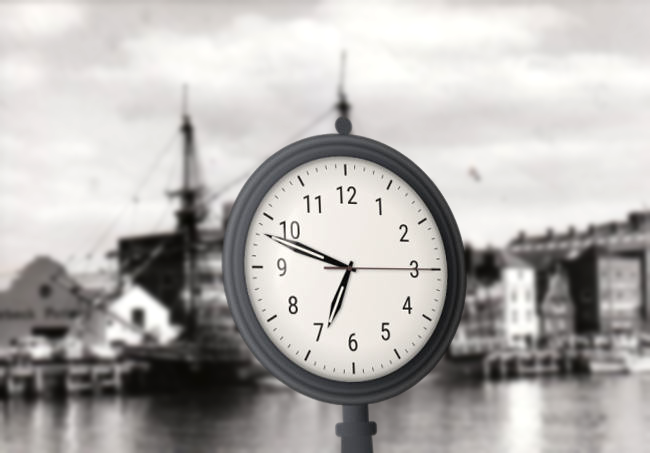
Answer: 6.48.15
